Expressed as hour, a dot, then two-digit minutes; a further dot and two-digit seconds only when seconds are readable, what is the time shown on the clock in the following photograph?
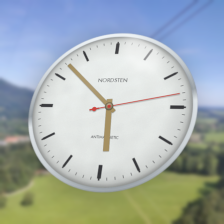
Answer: 5.52.13
